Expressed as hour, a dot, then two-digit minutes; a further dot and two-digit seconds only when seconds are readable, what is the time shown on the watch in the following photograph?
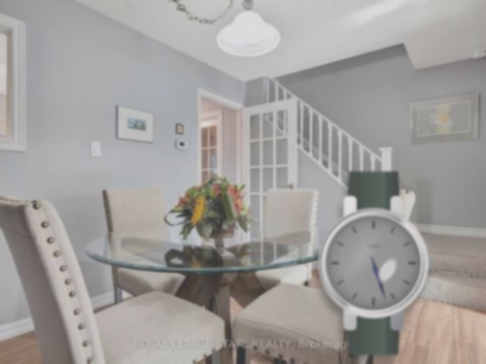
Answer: 5.27
